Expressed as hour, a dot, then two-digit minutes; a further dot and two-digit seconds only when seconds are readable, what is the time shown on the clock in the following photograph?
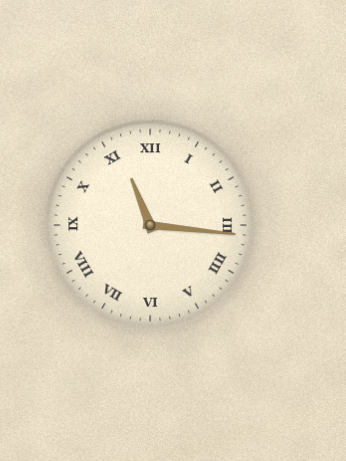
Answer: 11.16
